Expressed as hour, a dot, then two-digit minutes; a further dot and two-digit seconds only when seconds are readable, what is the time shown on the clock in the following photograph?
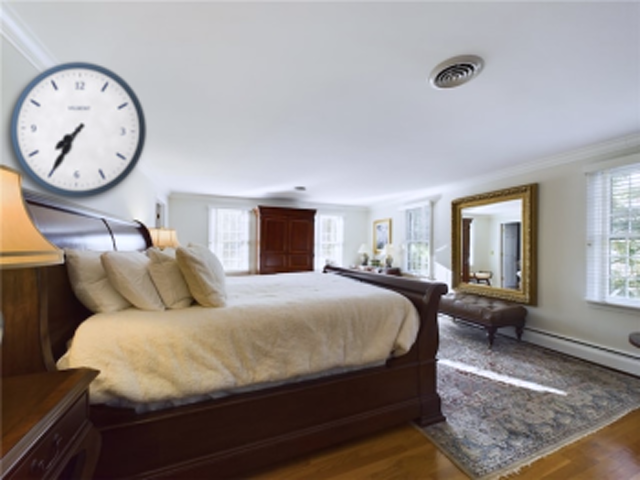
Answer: 7.35
